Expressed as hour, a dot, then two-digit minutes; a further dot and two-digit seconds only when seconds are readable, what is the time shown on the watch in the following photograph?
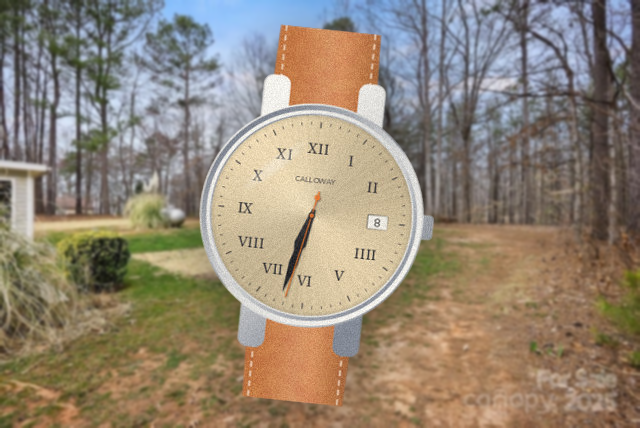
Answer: 6.32.32
